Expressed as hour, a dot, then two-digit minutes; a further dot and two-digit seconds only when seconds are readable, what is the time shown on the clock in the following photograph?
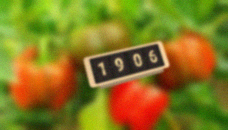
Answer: 19.06
